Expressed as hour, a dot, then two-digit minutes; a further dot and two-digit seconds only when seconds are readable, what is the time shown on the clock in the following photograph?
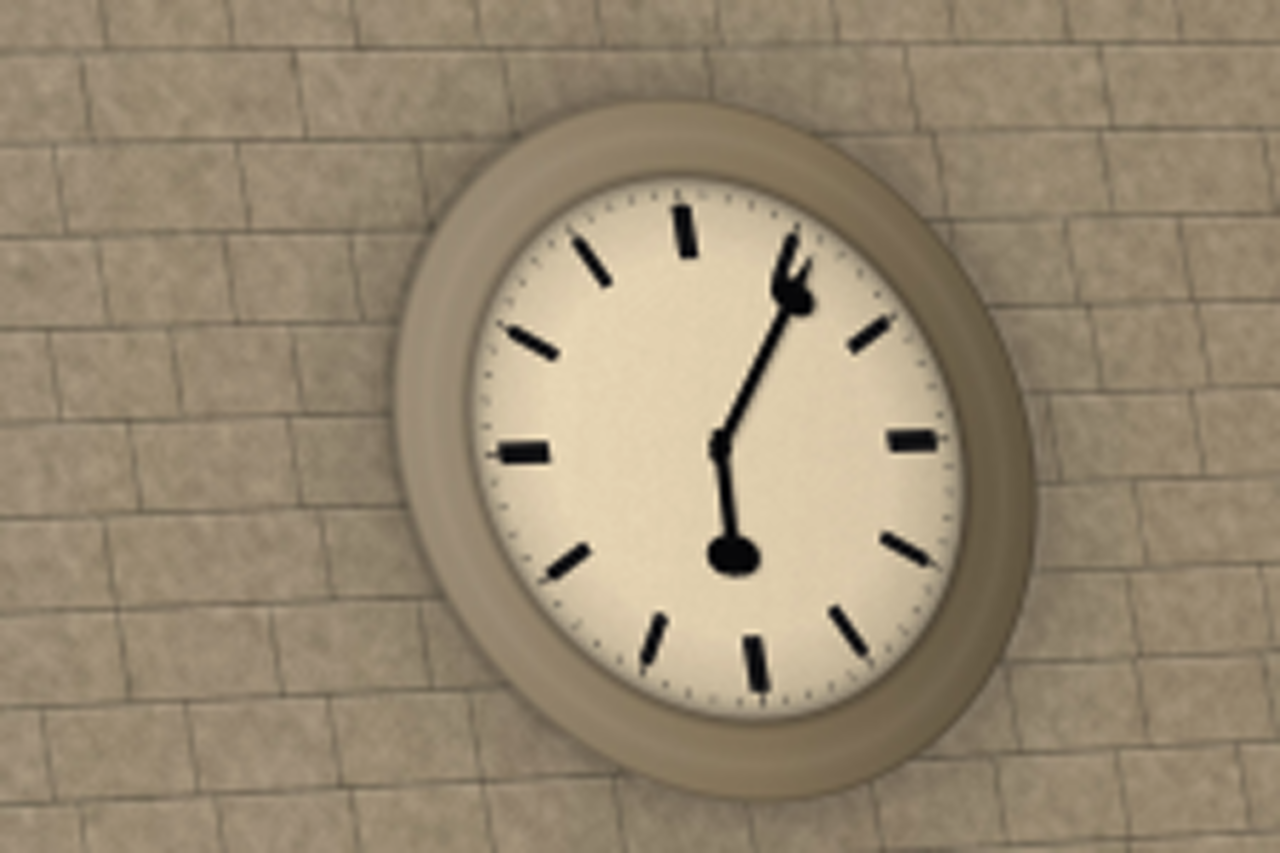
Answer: 6.06
